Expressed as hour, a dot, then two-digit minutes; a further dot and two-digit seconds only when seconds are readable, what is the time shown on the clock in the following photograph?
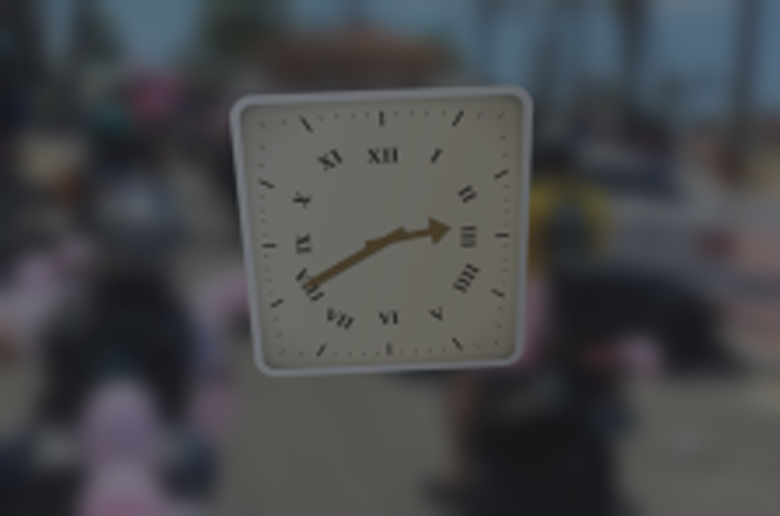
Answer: 2.40
